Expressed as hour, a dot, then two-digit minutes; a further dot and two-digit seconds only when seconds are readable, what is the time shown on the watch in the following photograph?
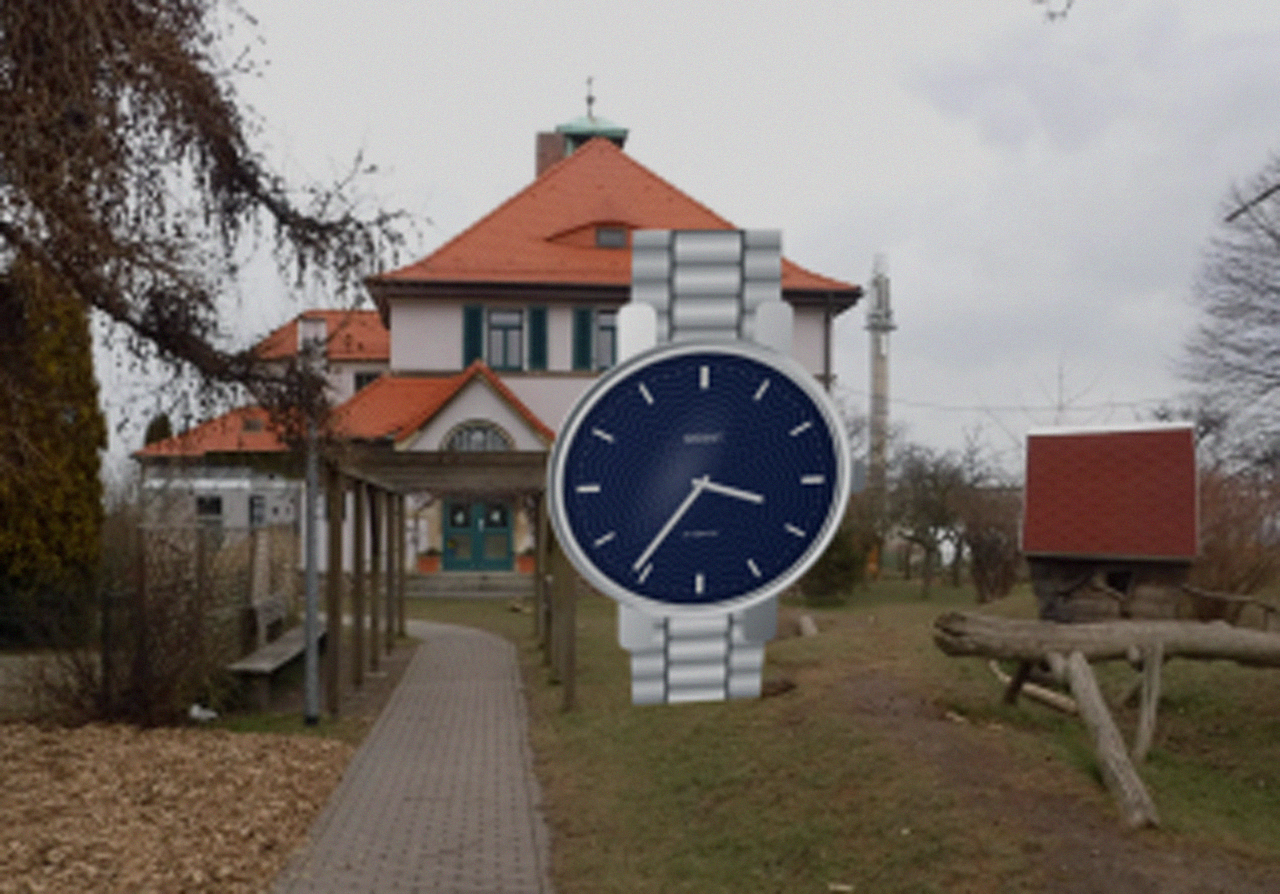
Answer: 3.36
